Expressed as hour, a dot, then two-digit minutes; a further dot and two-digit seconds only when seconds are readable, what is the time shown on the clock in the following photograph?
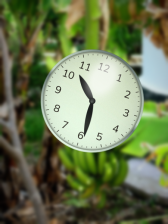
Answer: 10.29
